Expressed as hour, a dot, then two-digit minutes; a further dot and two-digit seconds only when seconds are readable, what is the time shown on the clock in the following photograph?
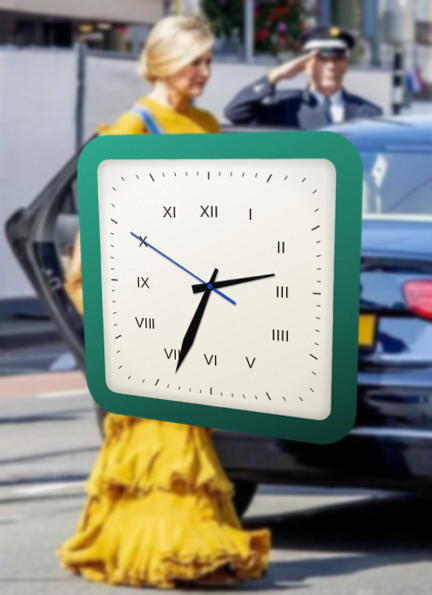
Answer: 2.33.50
